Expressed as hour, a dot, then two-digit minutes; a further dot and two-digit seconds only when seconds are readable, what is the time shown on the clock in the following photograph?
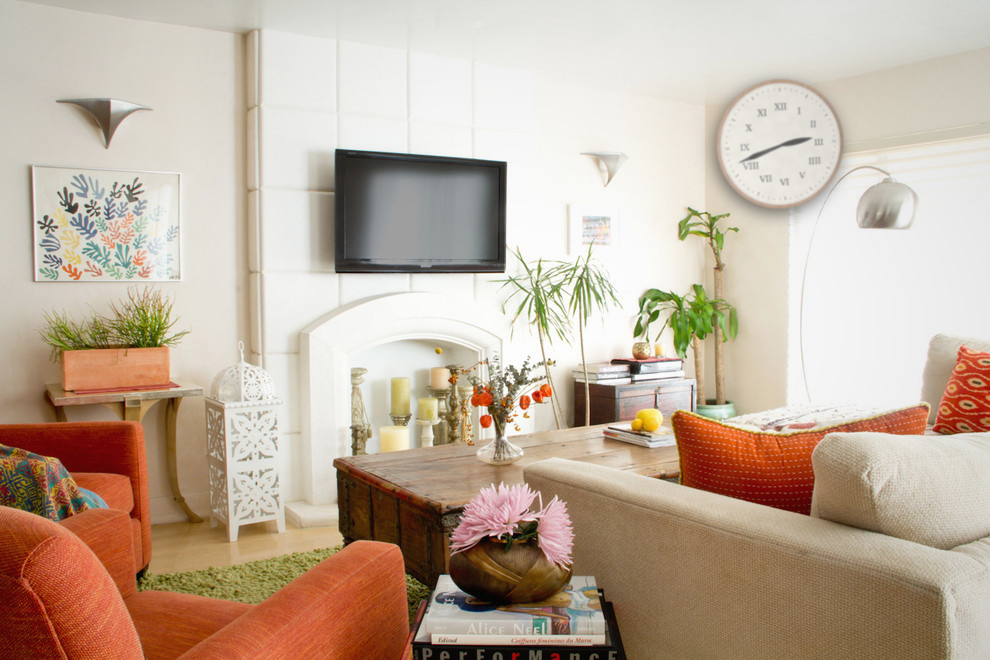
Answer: 2.42
